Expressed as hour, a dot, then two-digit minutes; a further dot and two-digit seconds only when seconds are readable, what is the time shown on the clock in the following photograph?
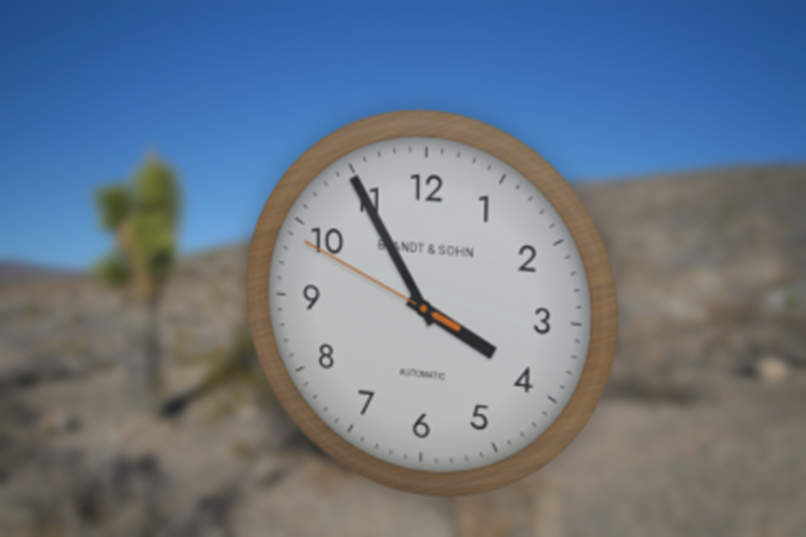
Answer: 3.54.49
